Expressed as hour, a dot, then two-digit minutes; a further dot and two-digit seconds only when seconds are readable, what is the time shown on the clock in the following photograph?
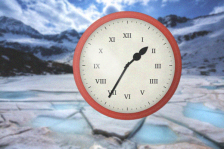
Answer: 1.35
